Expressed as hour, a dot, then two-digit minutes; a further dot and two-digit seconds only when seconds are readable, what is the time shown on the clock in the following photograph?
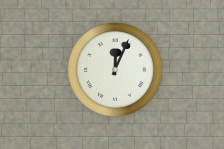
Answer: 12.04
